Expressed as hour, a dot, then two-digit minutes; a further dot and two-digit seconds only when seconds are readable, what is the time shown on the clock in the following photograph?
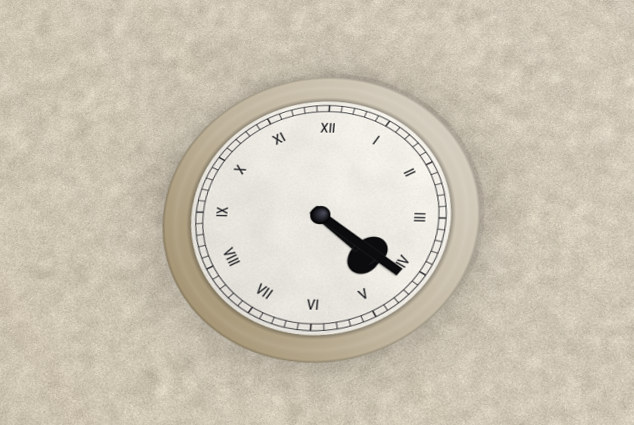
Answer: 4.21
